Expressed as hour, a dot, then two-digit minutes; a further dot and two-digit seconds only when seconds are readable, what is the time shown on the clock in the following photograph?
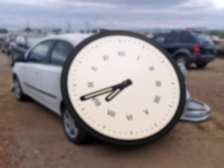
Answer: 7.42
